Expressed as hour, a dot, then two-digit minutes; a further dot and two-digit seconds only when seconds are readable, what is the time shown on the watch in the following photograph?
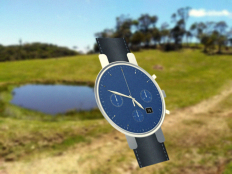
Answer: 4.49
